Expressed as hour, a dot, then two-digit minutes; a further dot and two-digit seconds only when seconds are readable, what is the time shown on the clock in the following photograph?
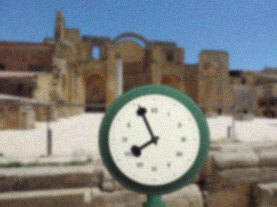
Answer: 7.56
